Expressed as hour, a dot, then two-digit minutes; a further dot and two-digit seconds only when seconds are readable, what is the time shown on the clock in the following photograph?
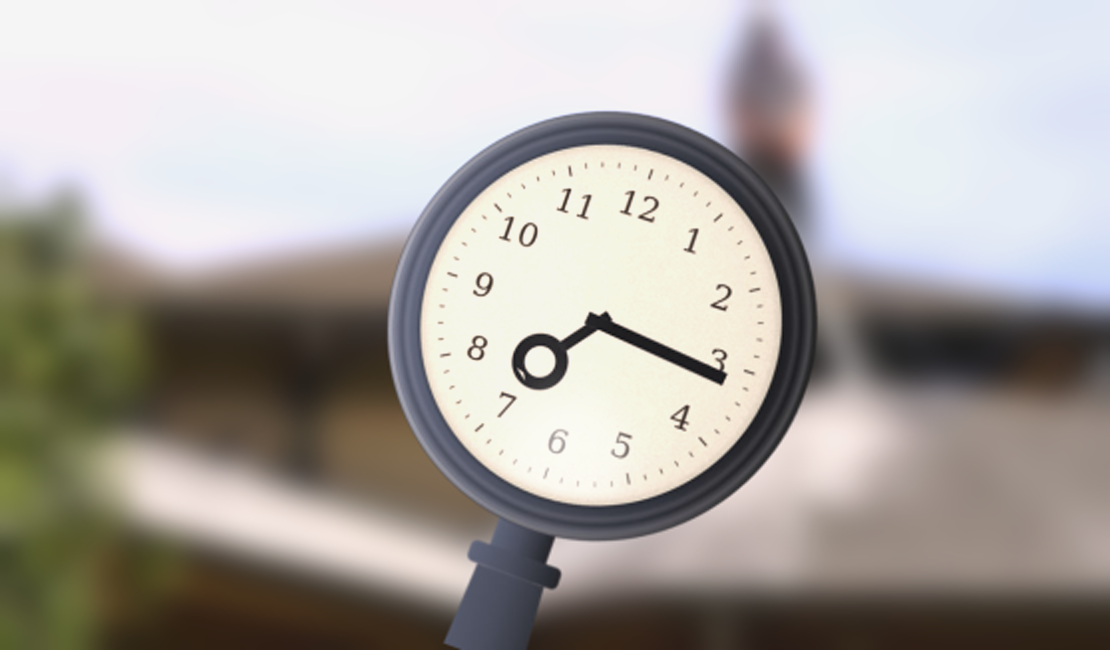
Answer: 7.16
